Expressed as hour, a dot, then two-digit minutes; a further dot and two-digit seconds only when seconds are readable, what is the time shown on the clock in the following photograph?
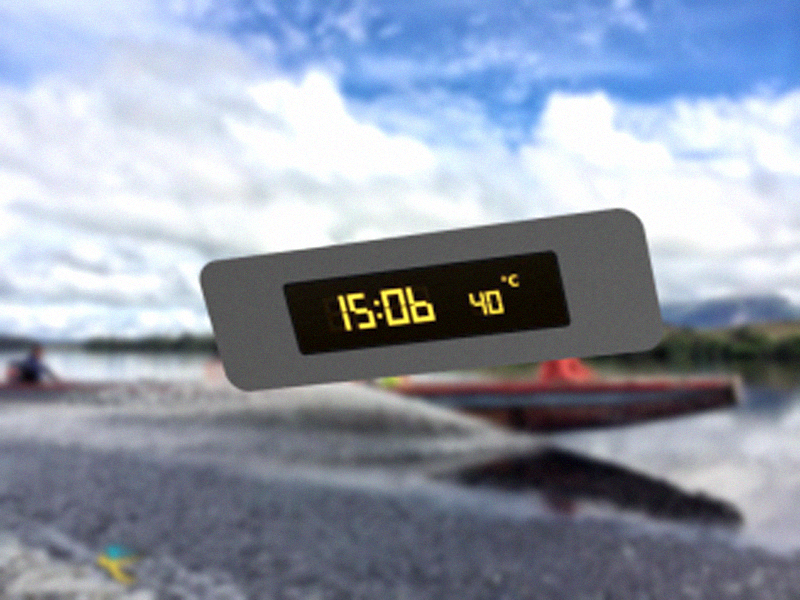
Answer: 15.06
